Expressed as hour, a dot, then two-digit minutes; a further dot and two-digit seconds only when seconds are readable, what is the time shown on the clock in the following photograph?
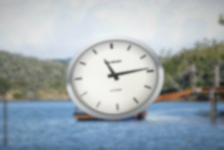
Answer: 11.14
